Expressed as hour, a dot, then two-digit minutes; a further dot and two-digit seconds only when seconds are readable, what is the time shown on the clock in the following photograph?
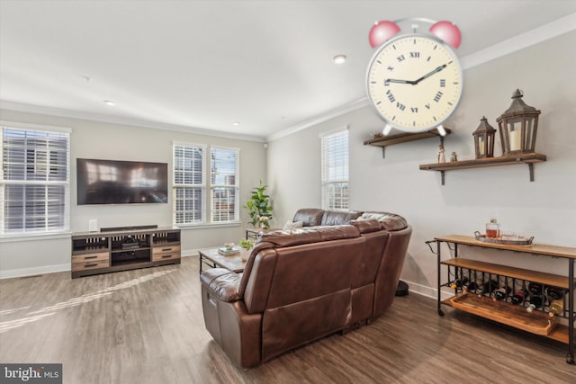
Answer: 9.10
